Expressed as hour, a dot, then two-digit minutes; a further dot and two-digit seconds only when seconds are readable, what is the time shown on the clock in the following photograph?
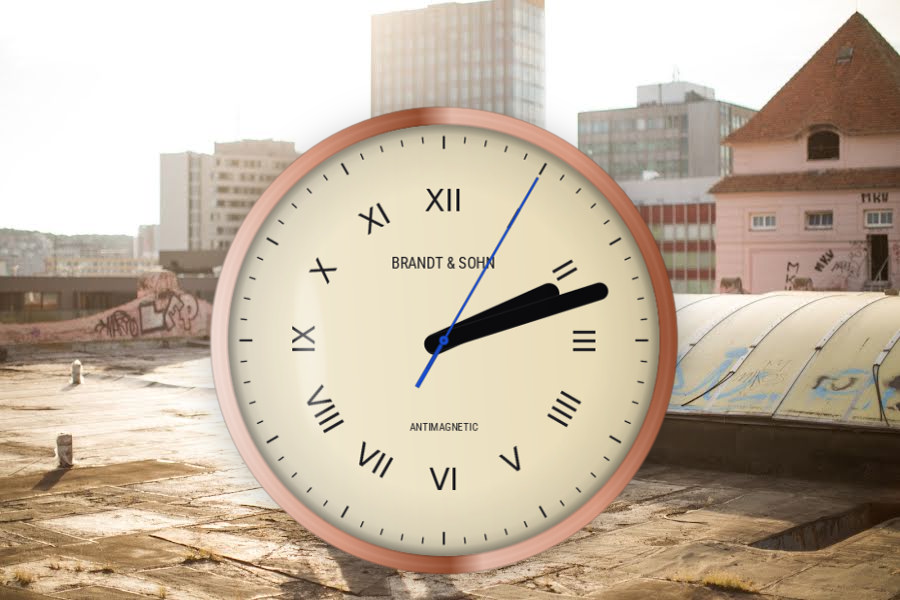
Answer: 2.12.05
